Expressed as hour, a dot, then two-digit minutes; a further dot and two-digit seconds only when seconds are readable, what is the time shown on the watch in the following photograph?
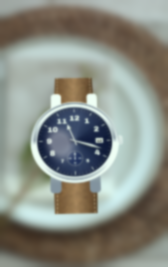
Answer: 11.18
